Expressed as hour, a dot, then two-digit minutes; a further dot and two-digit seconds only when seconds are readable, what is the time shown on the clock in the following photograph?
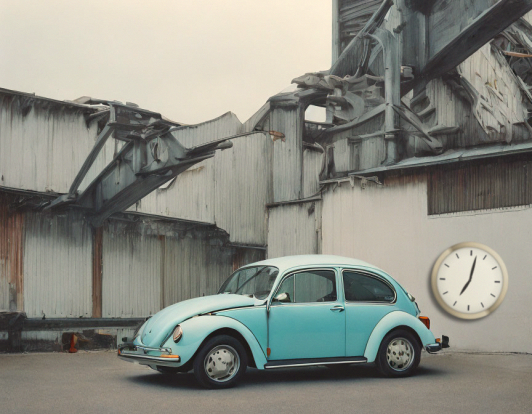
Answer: 7.02
